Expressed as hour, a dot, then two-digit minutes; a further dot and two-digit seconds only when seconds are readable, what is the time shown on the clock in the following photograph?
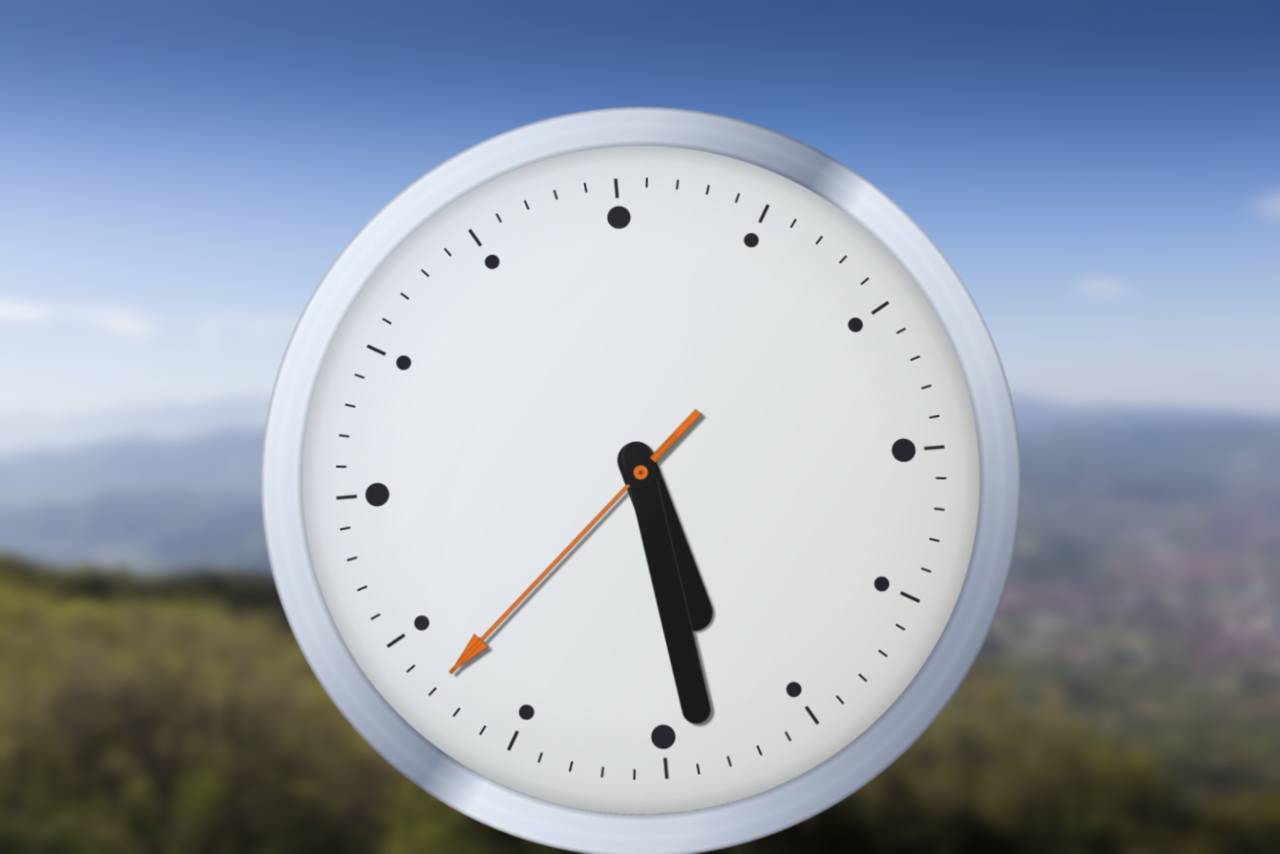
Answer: 5.28.38
